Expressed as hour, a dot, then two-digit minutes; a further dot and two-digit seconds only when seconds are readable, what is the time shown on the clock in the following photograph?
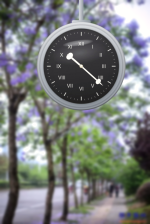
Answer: 10.22
